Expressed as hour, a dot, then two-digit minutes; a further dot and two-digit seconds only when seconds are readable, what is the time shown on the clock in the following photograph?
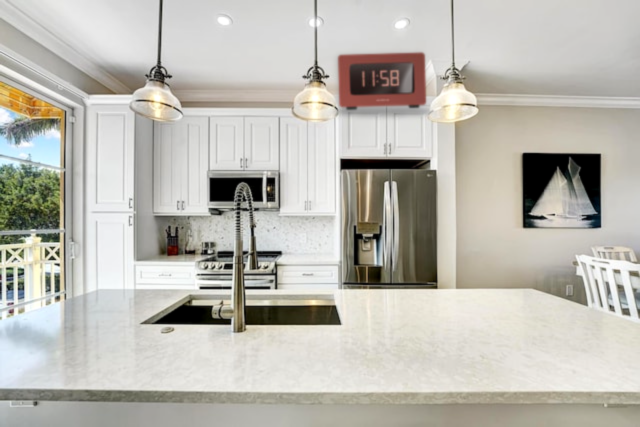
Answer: 11.58
